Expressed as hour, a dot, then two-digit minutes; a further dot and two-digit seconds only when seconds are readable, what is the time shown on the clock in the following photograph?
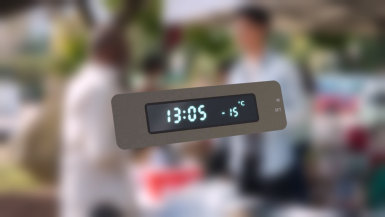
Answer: 13.05
